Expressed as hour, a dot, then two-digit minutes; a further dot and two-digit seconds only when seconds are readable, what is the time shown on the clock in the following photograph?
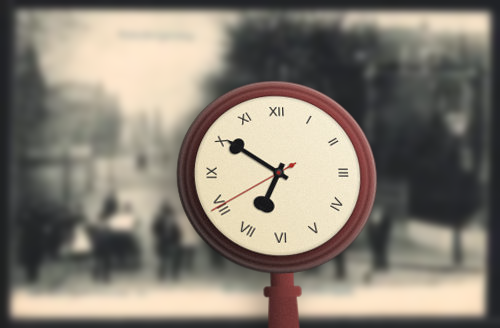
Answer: 6.50.40
